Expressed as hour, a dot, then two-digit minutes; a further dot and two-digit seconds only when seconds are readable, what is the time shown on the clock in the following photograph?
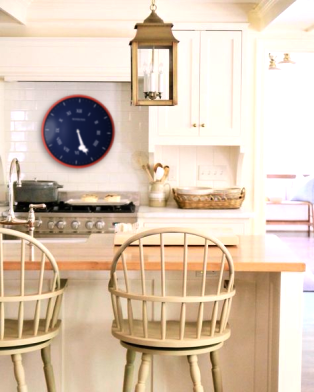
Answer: 5.26
